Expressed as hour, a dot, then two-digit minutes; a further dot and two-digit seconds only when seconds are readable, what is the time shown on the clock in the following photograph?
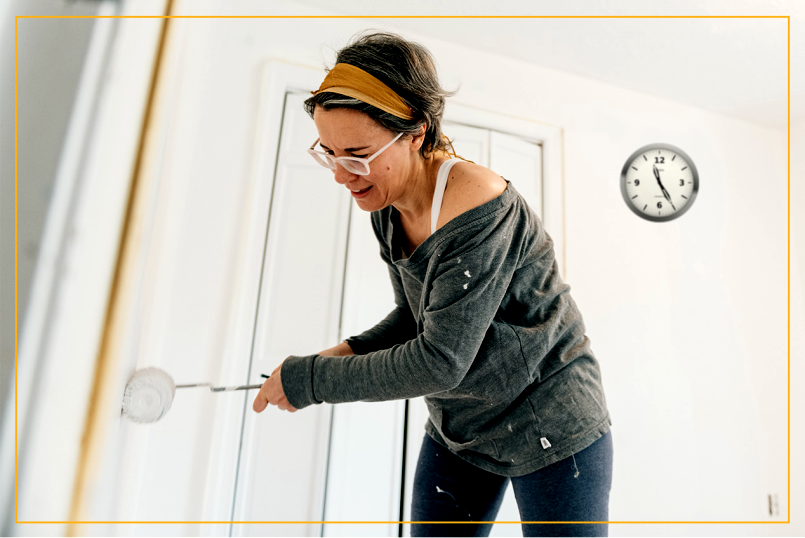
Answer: 11.25
